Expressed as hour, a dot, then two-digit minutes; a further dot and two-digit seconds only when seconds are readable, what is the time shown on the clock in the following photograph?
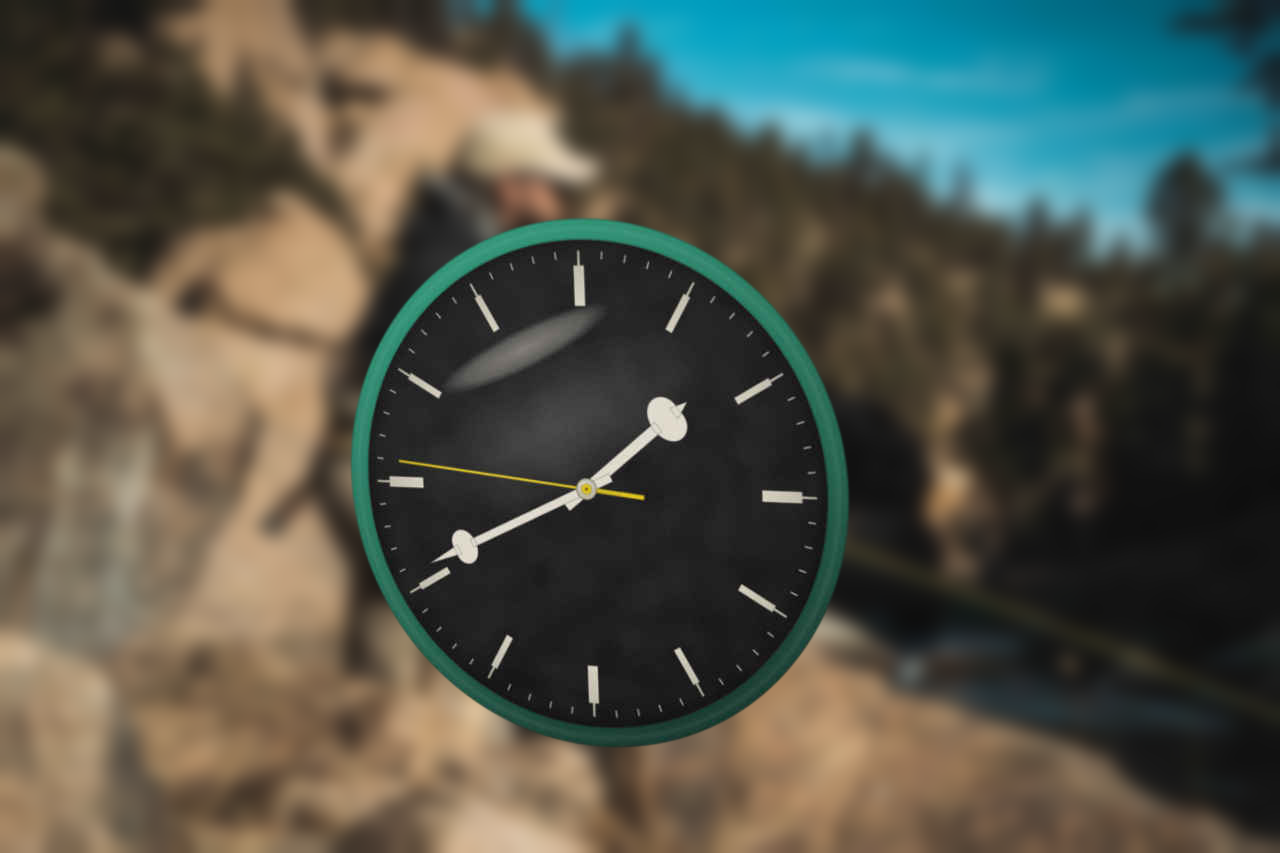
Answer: 1.40.46
